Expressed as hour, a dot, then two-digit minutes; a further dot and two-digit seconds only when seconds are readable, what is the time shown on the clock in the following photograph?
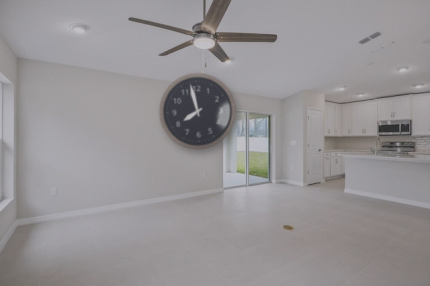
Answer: 7.58
